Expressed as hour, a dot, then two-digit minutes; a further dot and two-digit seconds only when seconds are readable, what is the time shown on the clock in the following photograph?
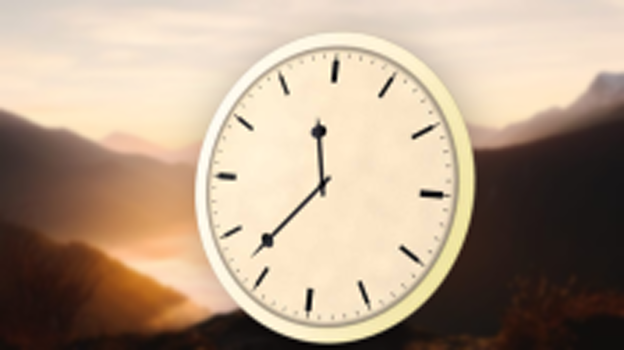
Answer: 11.37
